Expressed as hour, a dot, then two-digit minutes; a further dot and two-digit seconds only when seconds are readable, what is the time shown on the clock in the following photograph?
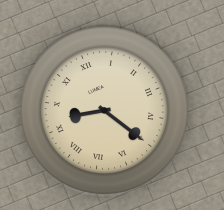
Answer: 9.25
